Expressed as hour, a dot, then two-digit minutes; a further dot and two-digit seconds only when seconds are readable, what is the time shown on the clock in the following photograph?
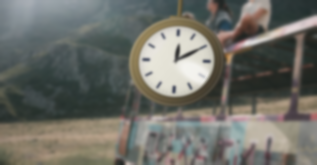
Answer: 12.10
